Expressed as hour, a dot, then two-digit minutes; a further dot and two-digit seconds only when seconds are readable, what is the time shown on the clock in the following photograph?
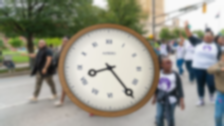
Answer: 8.24
